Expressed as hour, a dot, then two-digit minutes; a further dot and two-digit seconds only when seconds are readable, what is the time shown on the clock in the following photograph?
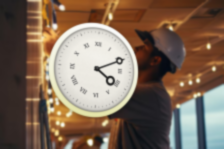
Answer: 4.11
